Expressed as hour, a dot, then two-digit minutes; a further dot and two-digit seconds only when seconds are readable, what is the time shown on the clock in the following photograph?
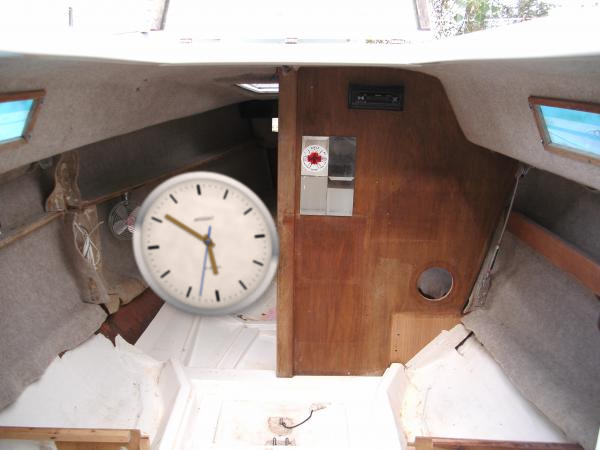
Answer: 5.51.33
